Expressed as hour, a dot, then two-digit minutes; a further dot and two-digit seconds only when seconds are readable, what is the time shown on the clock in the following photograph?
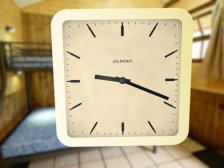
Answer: 9.19
